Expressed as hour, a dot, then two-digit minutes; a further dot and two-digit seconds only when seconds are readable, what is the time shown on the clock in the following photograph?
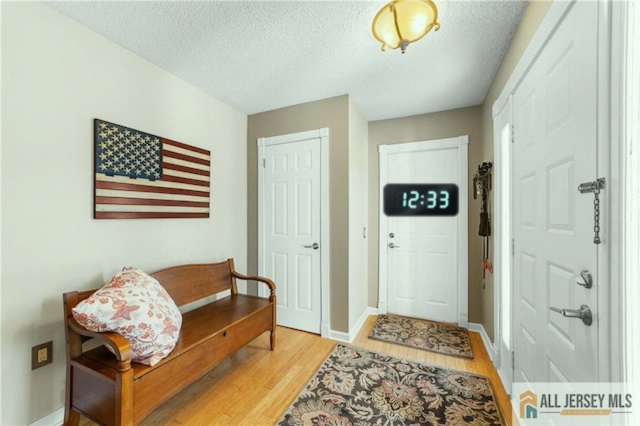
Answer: 12.33
